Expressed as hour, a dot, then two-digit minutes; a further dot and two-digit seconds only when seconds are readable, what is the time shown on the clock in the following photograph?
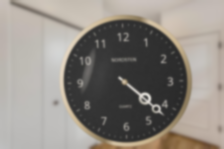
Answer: 4.22
